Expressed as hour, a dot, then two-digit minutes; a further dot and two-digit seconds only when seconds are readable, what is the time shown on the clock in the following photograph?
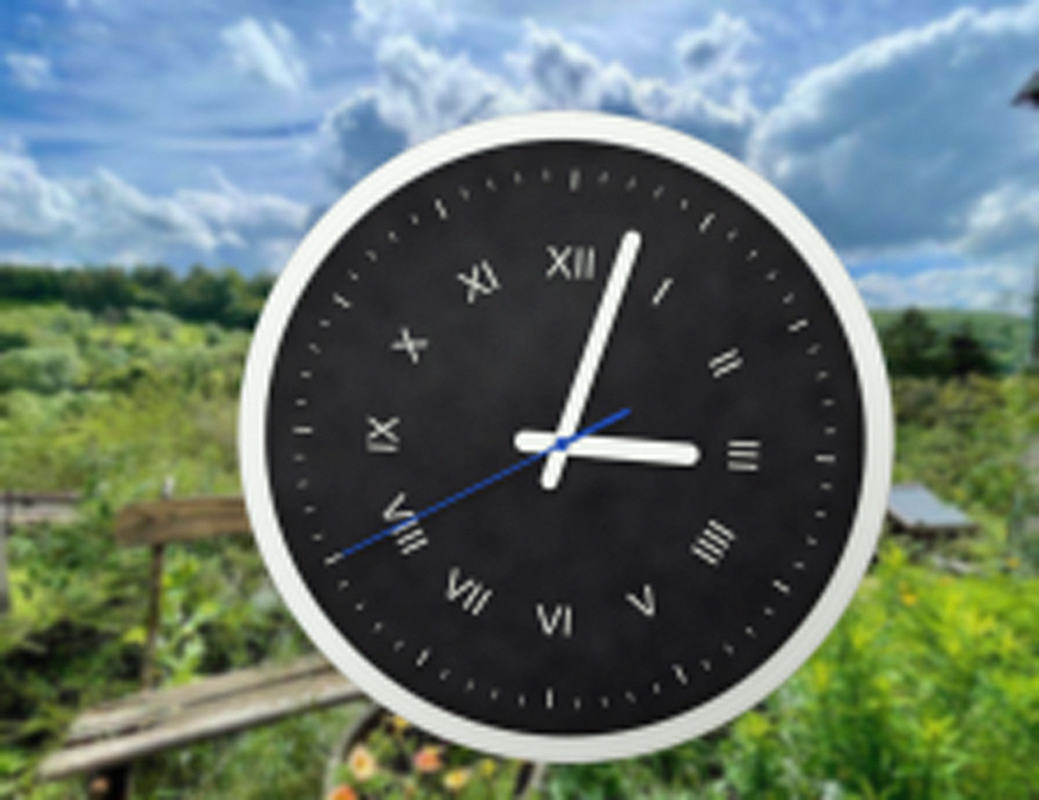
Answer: 3.02.40
